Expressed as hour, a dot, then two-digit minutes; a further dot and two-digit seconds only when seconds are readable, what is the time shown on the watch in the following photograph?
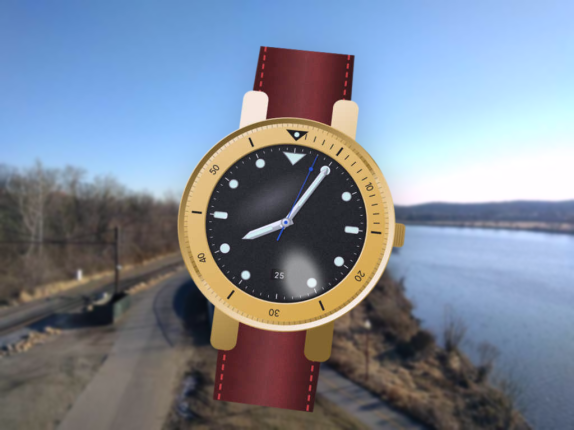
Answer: 8.05.03
